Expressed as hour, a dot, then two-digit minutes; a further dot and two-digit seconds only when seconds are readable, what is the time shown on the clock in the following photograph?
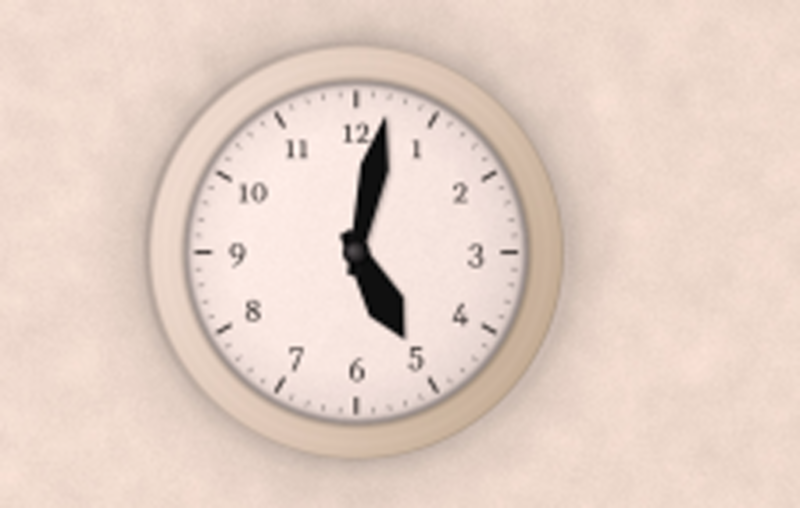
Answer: 5.02
